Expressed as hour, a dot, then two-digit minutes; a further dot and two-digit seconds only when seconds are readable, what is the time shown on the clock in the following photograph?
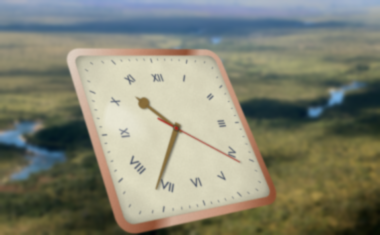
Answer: 10.36.21
